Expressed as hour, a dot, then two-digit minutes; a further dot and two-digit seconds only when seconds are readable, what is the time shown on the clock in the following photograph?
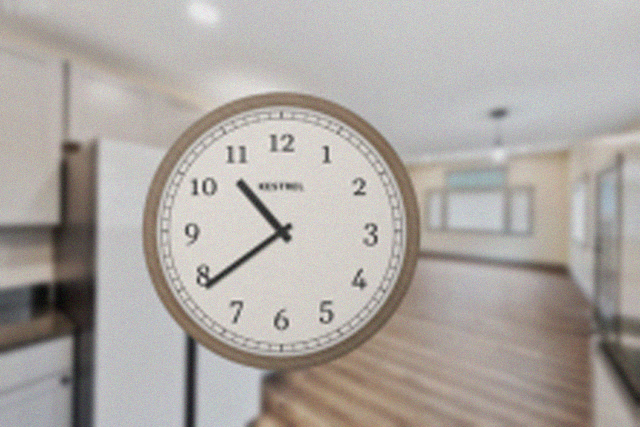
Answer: 10.39
